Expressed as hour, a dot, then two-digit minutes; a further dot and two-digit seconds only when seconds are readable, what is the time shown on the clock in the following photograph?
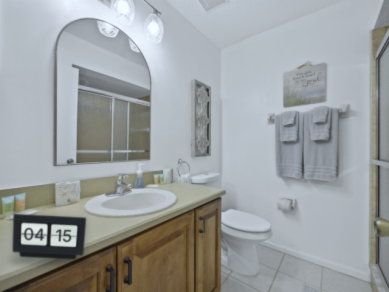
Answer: 4.15
